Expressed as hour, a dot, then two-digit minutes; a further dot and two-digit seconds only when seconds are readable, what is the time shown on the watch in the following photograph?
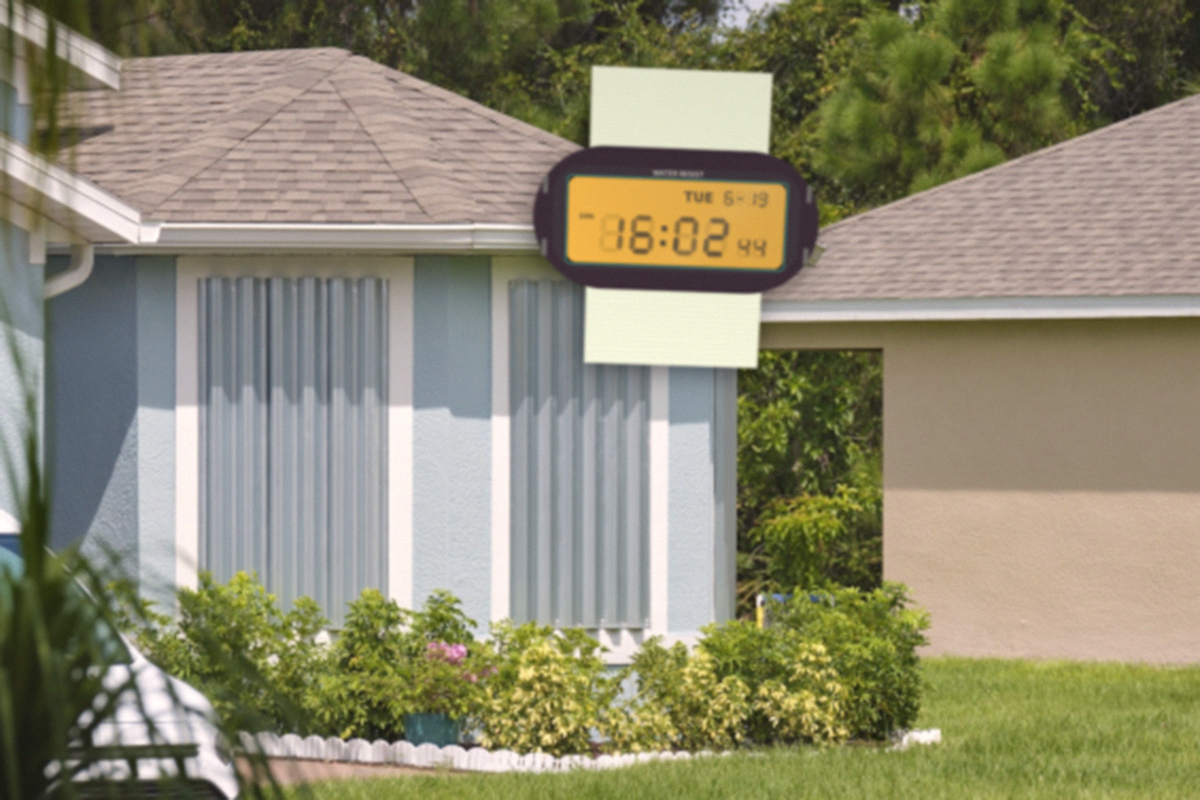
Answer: 16.02.44
